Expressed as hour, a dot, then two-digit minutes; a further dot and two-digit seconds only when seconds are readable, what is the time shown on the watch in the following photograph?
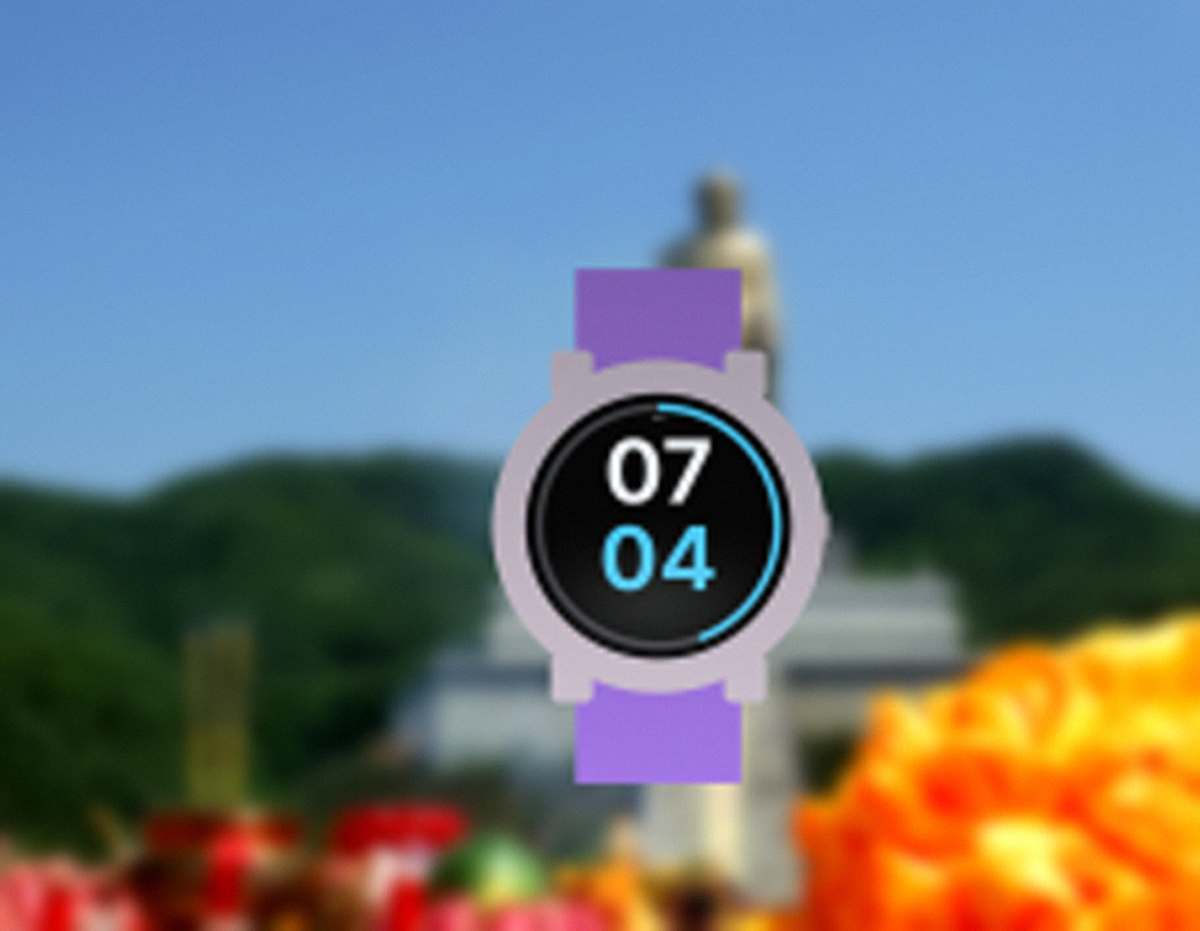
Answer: 7.04
